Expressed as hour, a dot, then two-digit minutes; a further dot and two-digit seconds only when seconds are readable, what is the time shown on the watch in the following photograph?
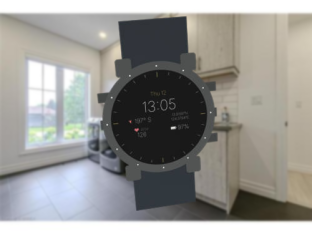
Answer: 13.05
